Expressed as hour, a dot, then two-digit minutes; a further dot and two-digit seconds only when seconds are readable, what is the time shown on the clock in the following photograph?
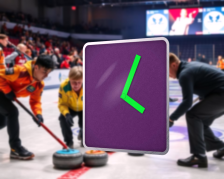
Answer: 4.04
